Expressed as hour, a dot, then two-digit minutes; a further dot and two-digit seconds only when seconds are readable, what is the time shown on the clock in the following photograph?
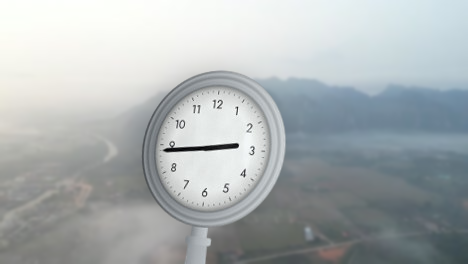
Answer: 2.44
